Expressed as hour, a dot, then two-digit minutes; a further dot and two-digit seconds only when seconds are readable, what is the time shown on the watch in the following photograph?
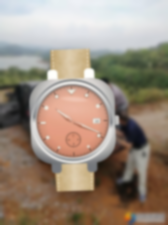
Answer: 10.19
